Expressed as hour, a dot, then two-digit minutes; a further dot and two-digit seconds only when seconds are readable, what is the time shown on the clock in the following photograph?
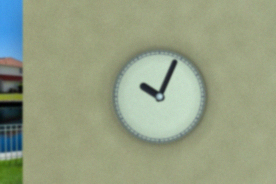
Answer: 10.04
